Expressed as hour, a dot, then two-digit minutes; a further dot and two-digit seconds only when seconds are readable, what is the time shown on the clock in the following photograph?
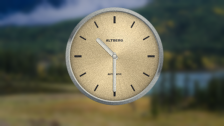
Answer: 10.30
